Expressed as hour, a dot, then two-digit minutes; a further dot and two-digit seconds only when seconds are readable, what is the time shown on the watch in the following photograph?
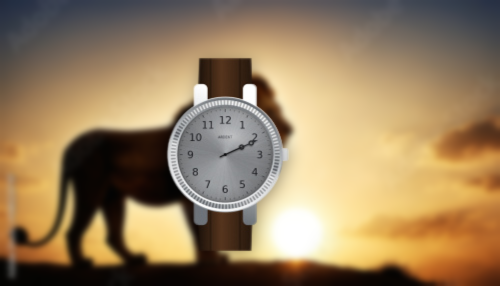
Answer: 2.11
